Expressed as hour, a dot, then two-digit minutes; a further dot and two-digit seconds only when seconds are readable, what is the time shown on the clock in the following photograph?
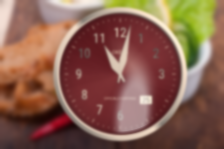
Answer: 11.02
